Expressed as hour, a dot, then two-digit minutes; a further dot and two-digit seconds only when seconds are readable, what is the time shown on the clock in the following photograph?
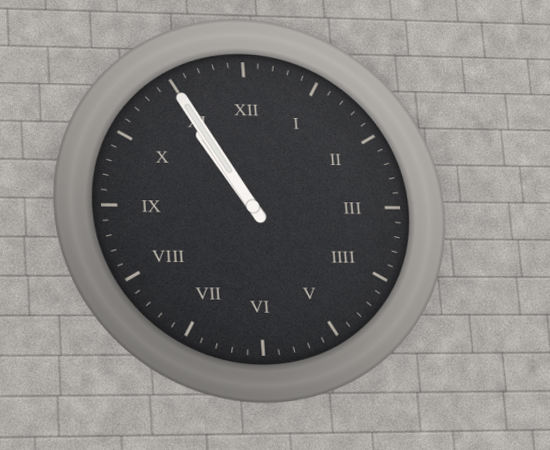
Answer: 10.55
